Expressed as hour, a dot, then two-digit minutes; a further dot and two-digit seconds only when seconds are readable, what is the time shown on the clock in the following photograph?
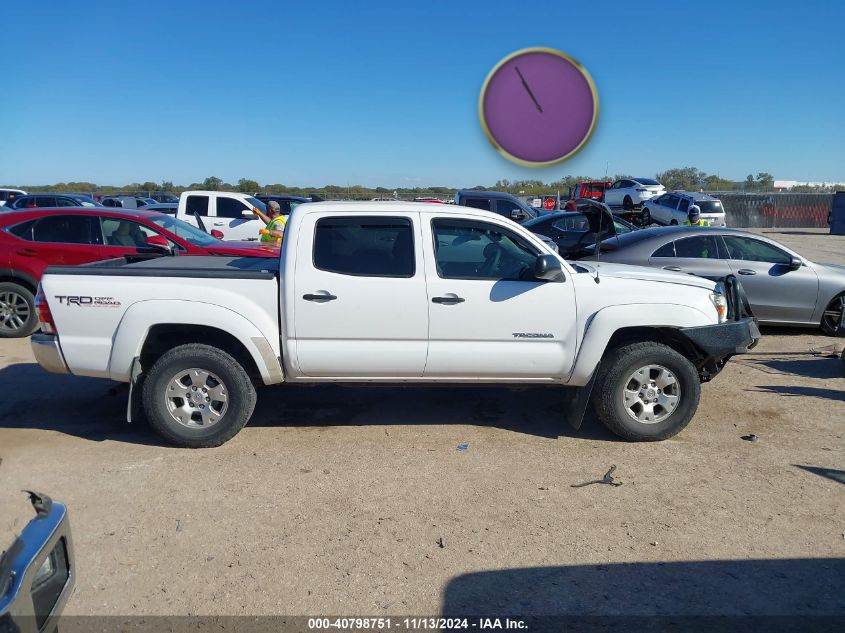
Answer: 10.55
